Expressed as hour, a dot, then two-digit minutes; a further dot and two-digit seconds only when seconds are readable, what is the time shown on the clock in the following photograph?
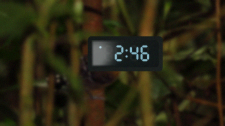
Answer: 2.46
